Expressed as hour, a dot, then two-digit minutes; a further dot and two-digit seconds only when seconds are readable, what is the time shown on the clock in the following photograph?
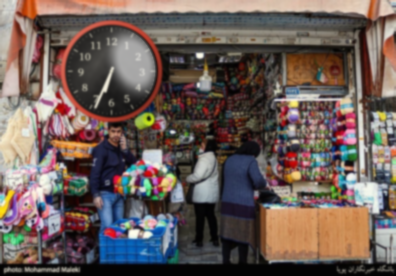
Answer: 6.34
